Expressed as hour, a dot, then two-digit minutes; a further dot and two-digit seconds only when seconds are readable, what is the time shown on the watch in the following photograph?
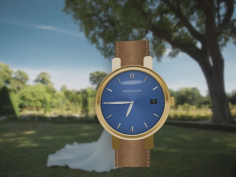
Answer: 6.45
